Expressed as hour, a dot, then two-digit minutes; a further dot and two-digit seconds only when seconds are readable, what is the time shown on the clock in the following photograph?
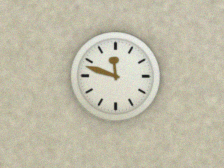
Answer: 11.48
